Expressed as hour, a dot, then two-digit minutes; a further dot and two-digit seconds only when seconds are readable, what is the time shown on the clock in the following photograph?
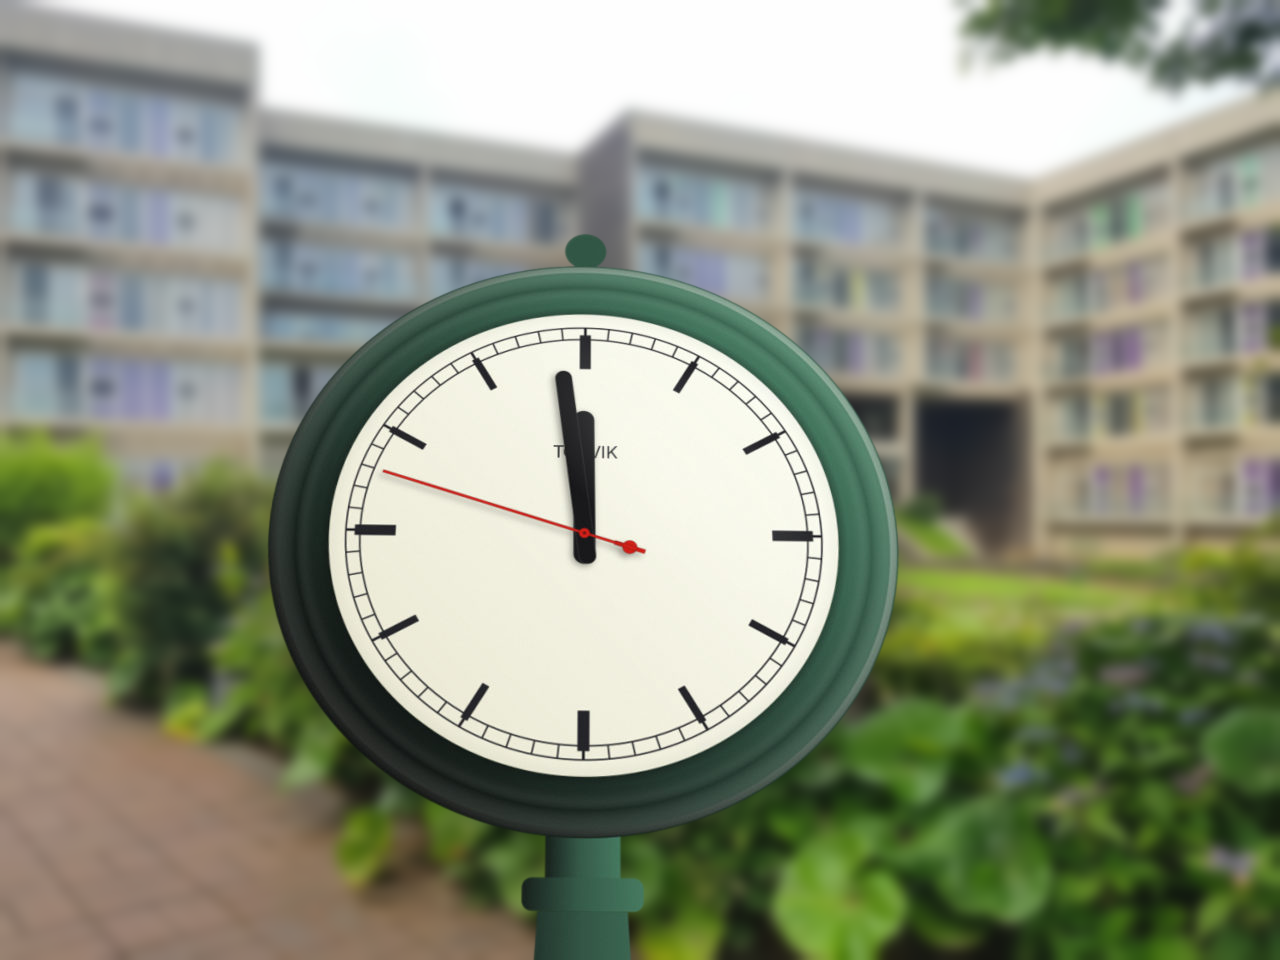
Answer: 11.58.48
